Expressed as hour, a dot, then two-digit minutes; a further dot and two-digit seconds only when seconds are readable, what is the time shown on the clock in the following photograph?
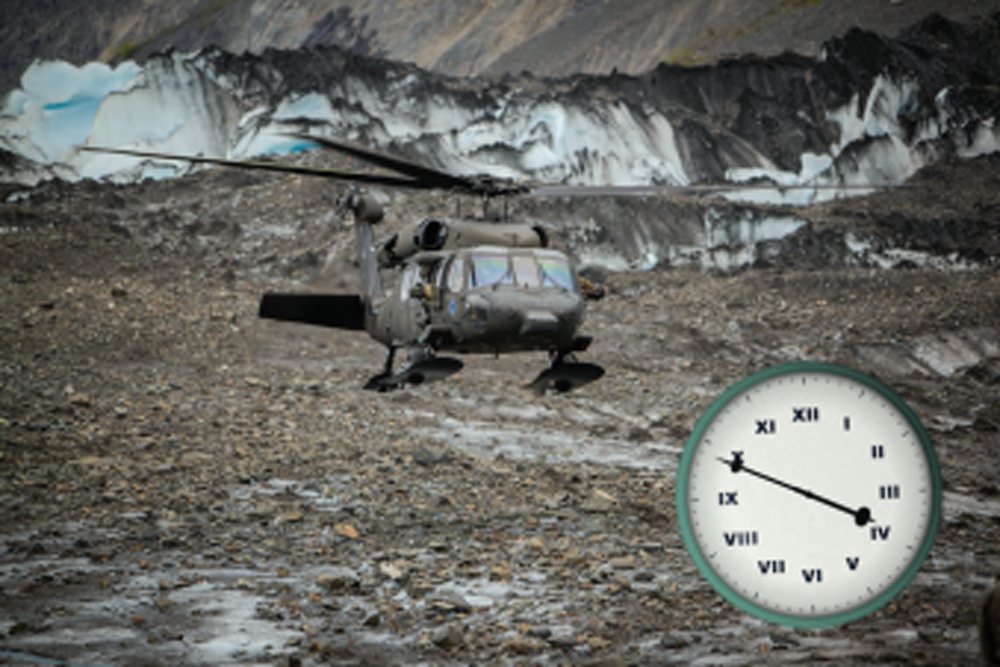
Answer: 3.49
